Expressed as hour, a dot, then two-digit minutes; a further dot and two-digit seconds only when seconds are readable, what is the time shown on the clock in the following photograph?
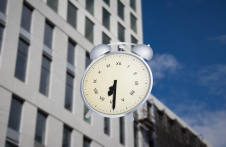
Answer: 6.29
